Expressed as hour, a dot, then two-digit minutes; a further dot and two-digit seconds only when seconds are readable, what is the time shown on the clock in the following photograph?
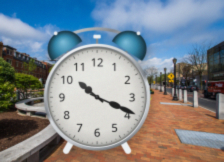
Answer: 10.19
